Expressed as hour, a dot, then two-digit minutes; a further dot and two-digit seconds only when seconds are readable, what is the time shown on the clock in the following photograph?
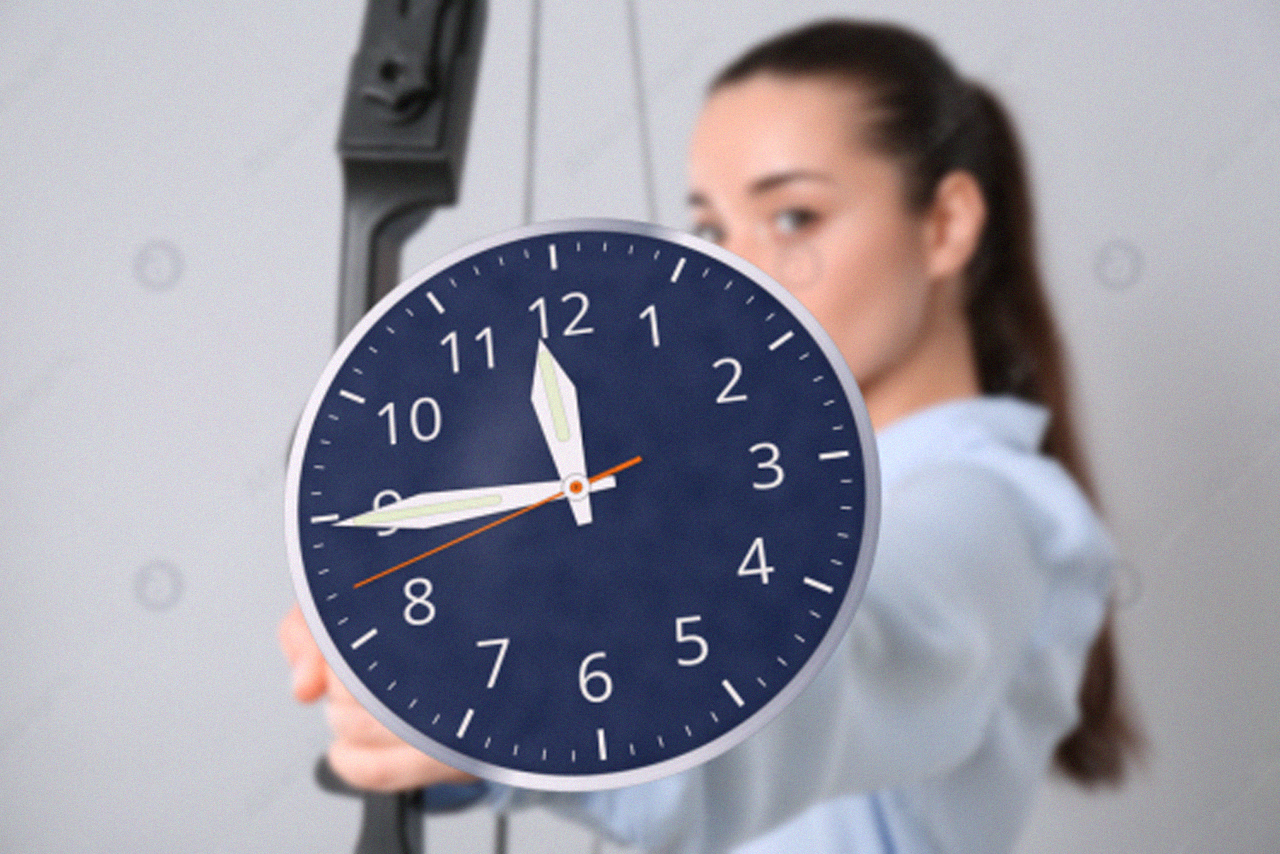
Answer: 11.44.42
